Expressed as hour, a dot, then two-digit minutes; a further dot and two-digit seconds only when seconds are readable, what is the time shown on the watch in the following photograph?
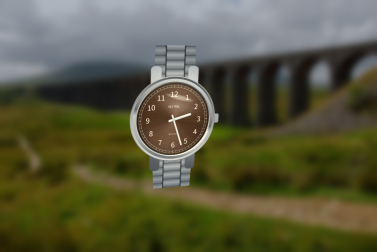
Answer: 2.27
